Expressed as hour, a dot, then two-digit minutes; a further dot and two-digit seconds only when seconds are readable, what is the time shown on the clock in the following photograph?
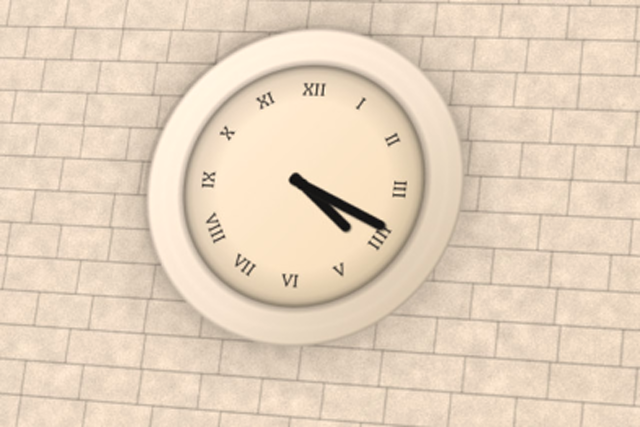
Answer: 4.19
